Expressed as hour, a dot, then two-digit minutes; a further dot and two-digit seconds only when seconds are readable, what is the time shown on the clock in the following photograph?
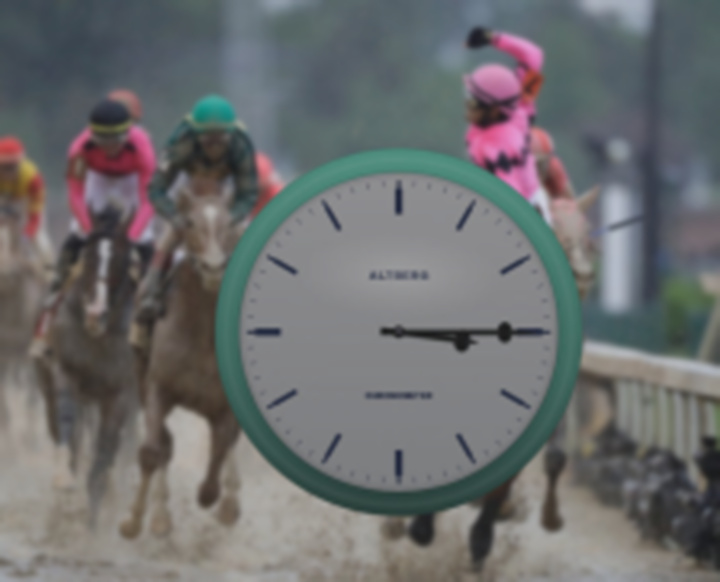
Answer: 3.15
